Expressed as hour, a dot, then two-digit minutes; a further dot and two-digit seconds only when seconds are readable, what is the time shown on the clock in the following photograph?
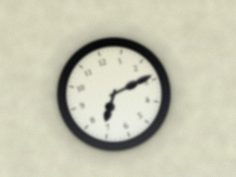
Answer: 7.14
